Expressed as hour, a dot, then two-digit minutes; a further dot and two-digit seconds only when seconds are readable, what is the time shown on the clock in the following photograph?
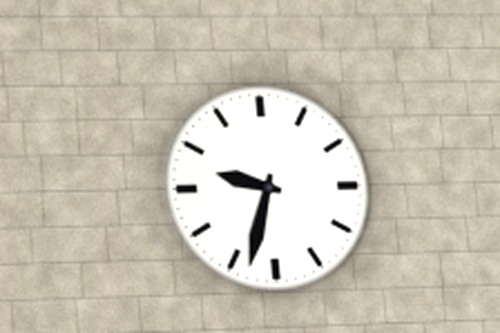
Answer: 9.33
